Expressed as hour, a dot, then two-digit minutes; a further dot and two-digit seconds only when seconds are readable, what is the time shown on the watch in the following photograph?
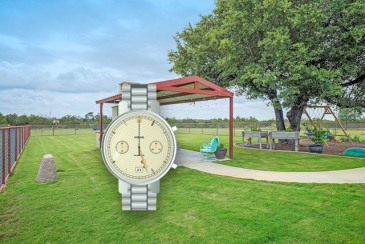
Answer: 5.27
